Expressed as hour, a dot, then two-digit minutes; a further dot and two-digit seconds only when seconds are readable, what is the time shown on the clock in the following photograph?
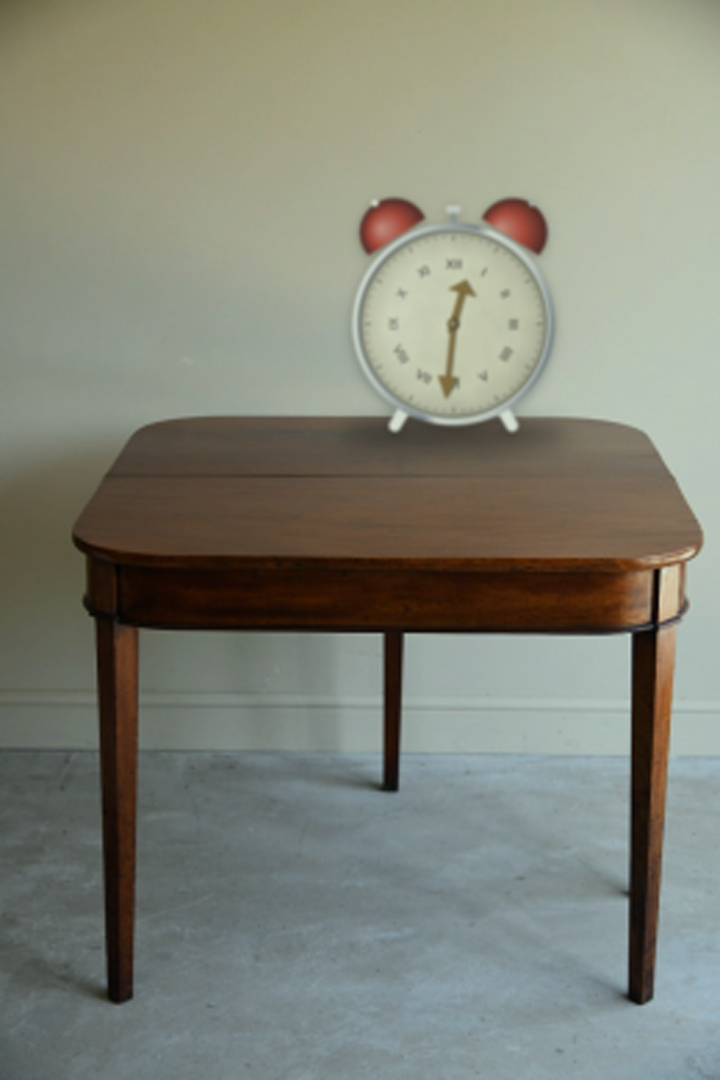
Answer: 12.31
